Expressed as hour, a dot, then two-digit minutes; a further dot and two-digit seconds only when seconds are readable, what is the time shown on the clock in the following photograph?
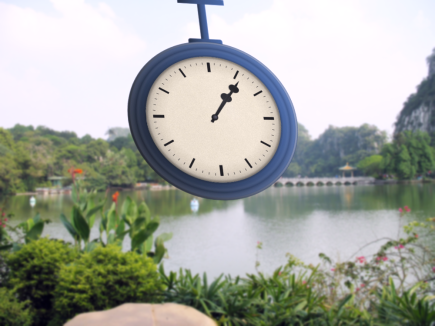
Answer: 1.06
